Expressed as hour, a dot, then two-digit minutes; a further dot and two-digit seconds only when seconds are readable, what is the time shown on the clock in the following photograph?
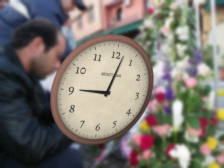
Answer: 9.02
